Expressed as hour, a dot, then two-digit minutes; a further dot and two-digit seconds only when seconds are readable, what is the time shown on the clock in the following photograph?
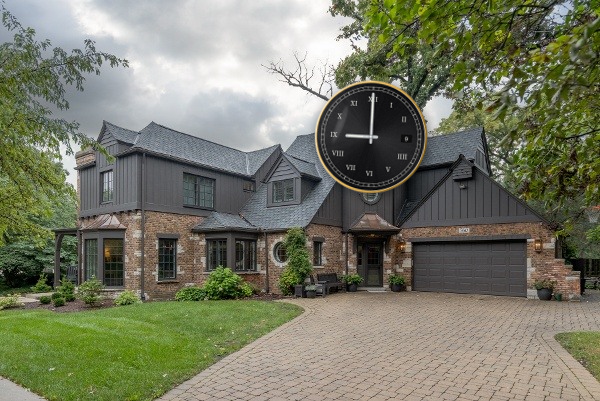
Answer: 9.00
